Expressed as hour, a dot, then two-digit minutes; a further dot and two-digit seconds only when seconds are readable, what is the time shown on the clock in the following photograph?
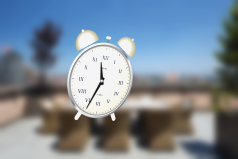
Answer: 11.34
